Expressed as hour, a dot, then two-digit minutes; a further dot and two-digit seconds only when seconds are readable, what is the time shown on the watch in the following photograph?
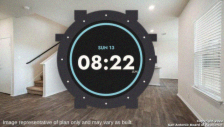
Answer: 8.22
